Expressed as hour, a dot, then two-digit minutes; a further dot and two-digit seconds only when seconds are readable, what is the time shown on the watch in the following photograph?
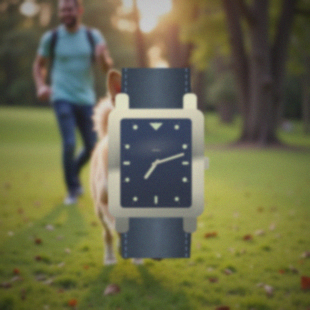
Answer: 7.12
